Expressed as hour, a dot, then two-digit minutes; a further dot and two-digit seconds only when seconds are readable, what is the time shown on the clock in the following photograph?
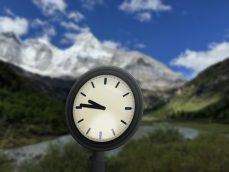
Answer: 9.46
